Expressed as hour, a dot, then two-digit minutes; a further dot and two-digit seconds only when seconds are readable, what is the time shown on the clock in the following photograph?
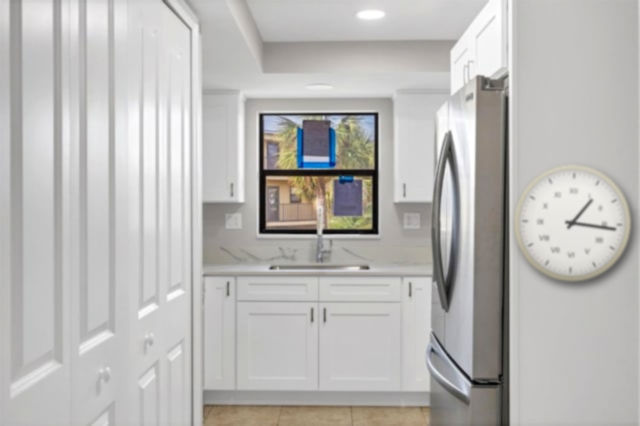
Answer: 1.16
